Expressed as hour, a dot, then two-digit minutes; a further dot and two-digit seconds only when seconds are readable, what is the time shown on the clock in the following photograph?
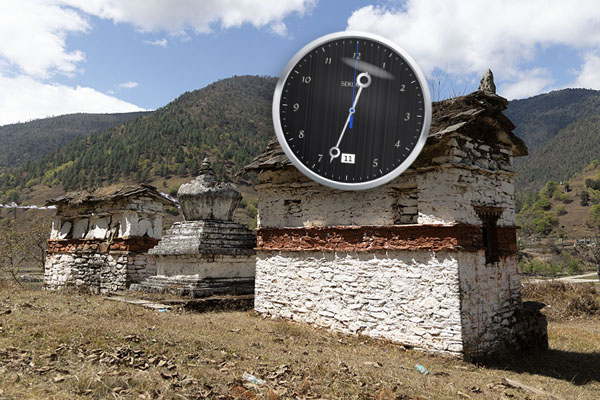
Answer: 12.33.00
